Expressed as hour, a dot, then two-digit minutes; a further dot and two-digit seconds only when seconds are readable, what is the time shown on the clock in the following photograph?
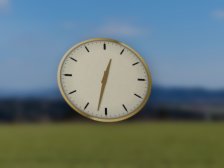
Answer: 12.32
